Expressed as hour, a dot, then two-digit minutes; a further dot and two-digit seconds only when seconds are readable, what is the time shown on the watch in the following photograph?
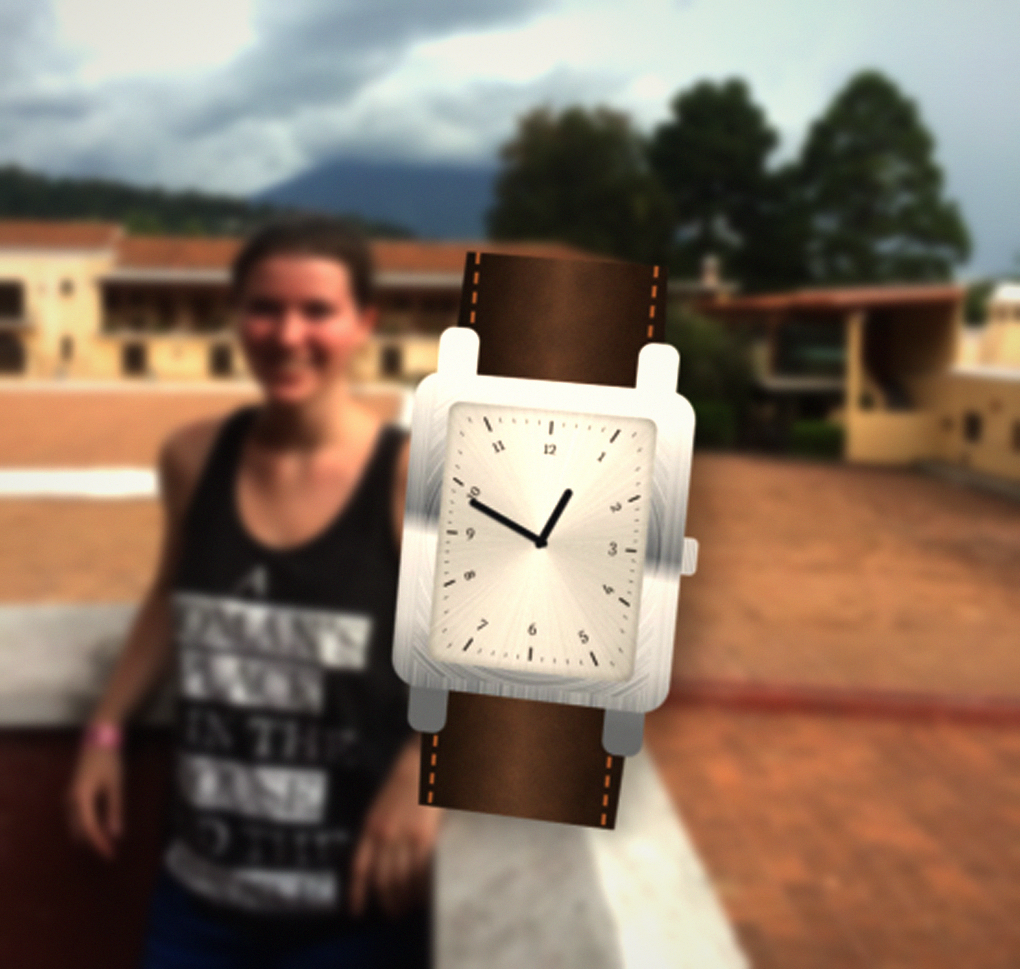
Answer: 12.49
